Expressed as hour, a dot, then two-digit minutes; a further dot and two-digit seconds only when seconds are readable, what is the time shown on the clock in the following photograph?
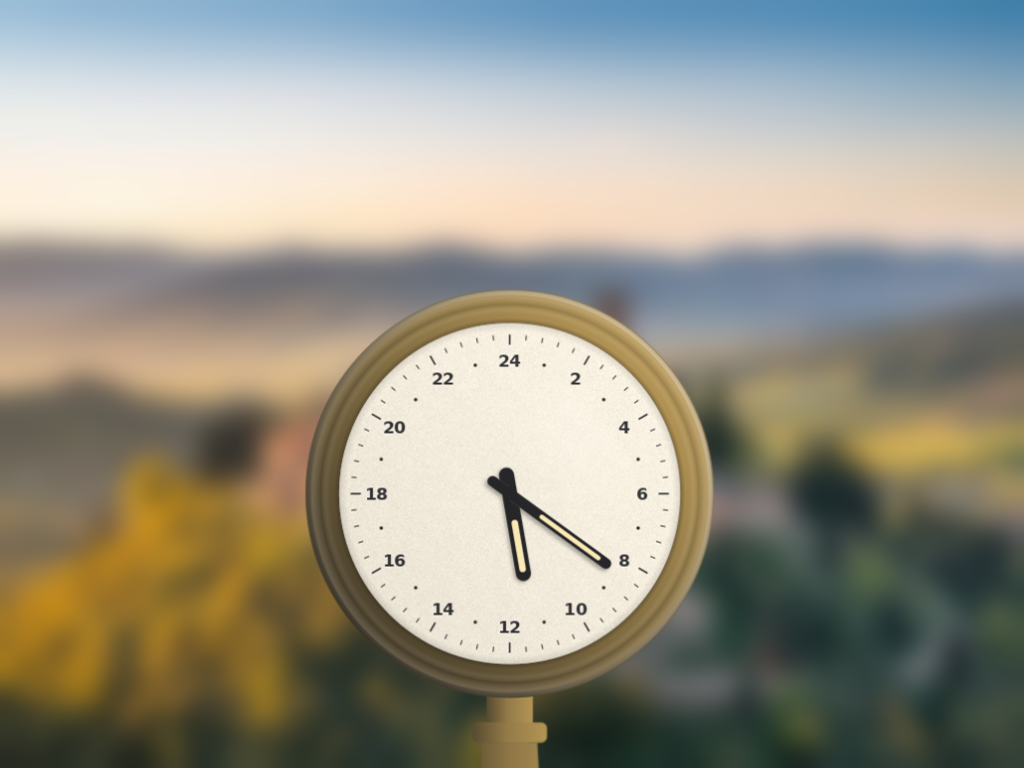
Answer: 11.21
